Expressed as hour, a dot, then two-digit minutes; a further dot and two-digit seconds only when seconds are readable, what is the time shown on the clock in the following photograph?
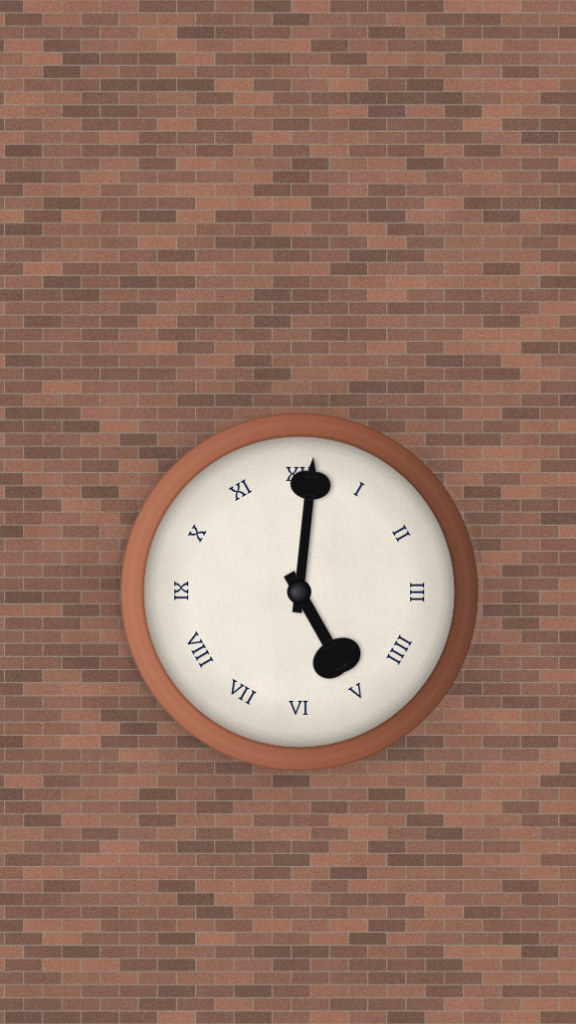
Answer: 5.01
